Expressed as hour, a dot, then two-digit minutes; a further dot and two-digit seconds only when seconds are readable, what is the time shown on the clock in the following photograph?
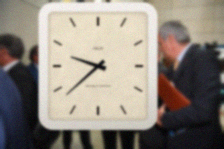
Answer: 9.38
